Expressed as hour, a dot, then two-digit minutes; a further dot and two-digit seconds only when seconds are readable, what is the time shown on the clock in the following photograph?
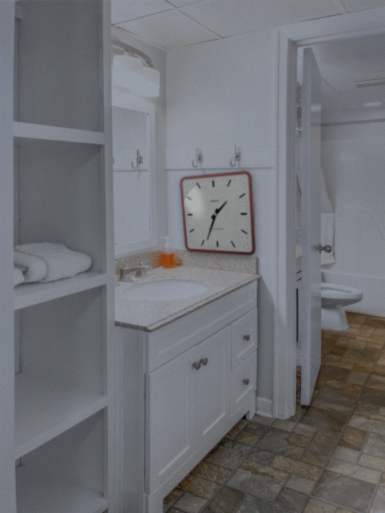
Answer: 1.34
